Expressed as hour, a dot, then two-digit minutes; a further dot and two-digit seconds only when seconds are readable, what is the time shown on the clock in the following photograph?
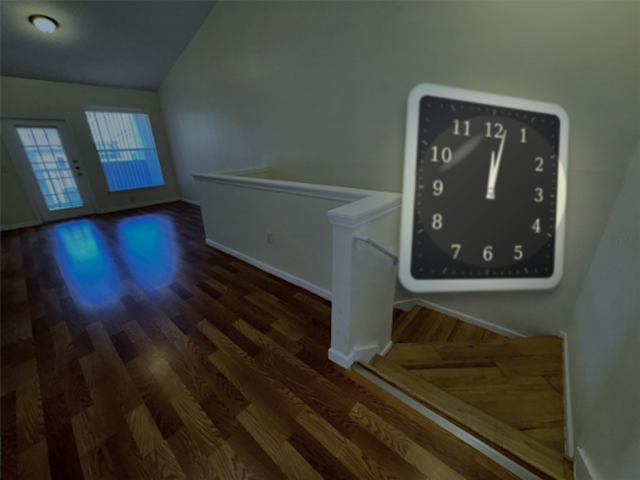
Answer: 12.02
